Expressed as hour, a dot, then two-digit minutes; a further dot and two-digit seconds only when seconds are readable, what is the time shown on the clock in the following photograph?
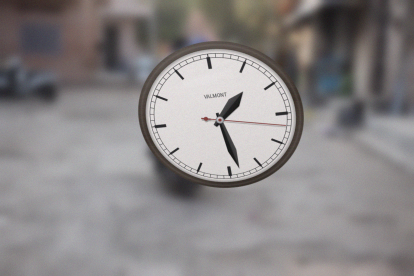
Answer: 1.28.17
